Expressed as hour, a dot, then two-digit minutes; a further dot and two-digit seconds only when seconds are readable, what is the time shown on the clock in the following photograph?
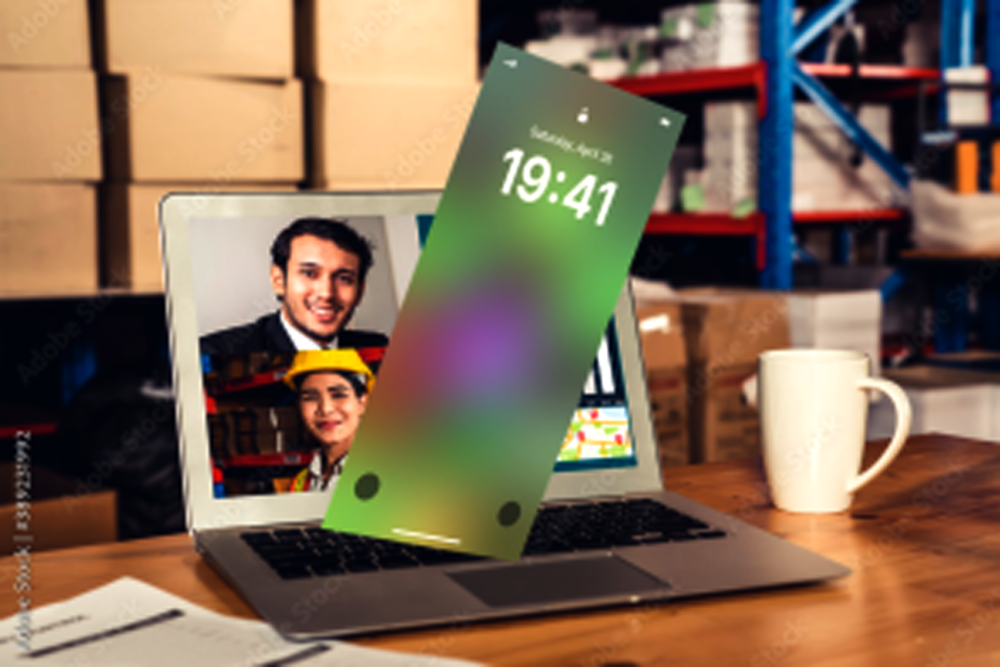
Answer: 19.41
